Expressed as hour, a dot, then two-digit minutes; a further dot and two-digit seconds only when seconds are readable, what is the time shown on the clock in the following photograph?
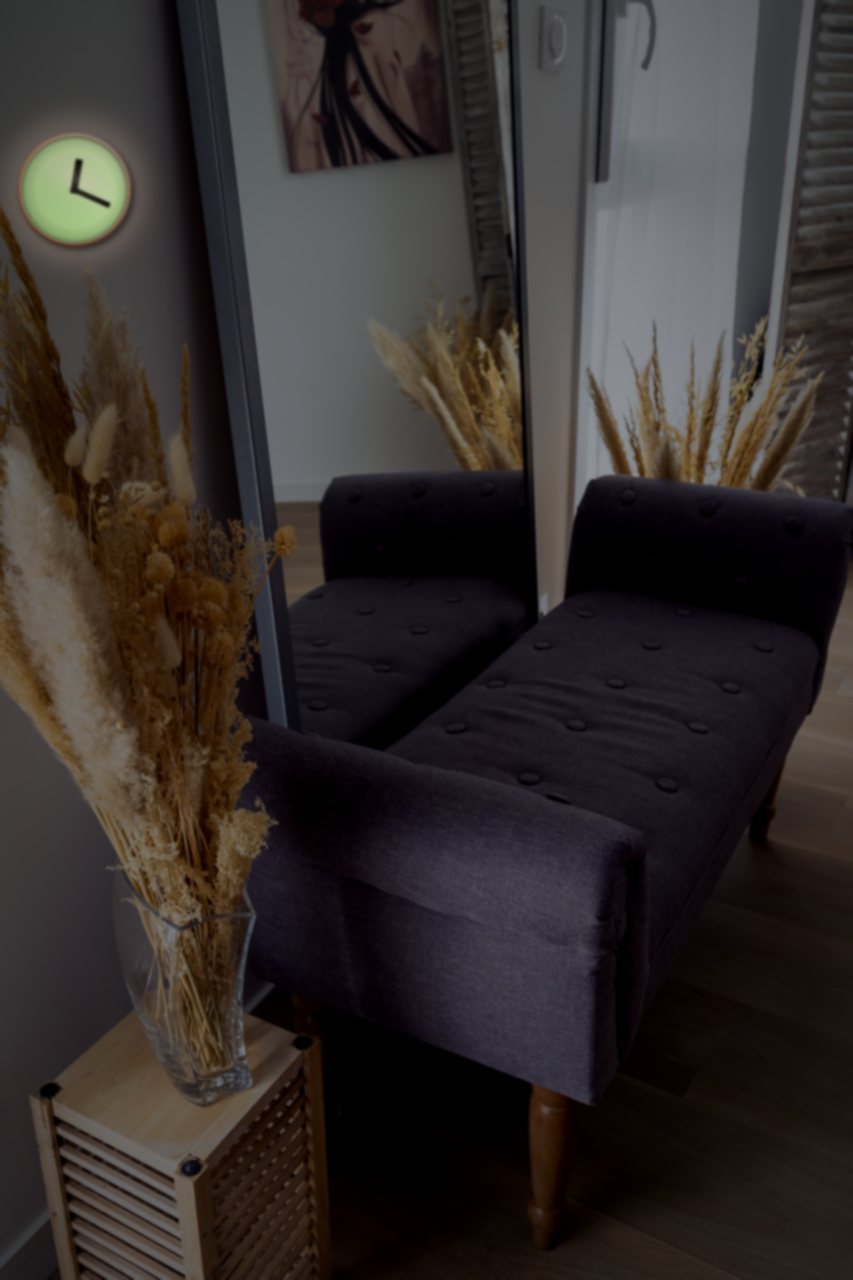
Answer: 12.19
